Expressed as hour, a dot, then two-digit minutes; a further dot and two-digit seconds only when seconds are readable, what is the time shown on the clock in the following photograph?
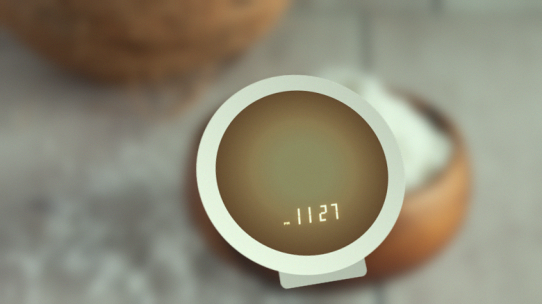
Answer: 11.27
